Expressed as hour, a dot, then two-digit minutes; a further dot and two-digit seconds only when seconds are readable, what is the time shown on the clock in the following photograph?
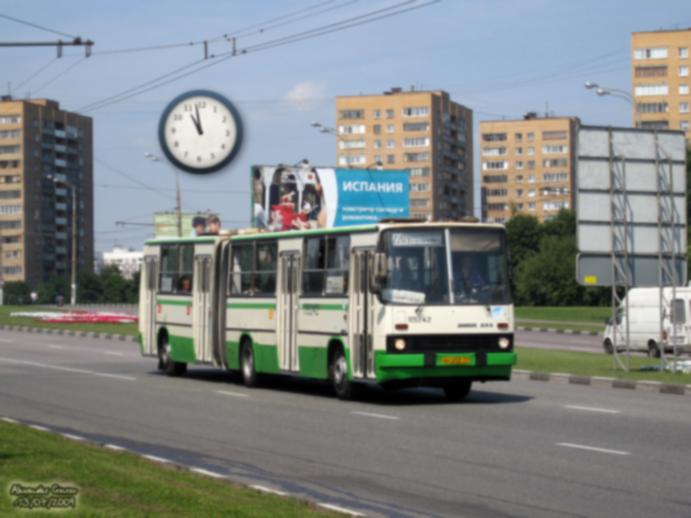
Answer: 10.58
